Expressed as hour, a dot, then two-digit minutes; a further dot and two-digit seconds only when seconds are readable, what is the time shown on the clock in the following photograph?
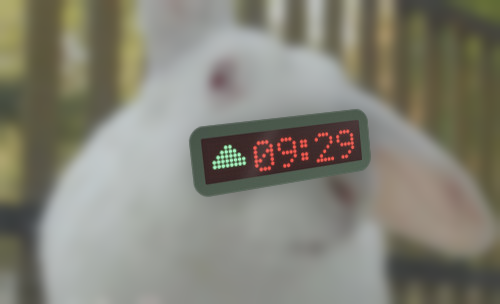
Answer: 9.29
